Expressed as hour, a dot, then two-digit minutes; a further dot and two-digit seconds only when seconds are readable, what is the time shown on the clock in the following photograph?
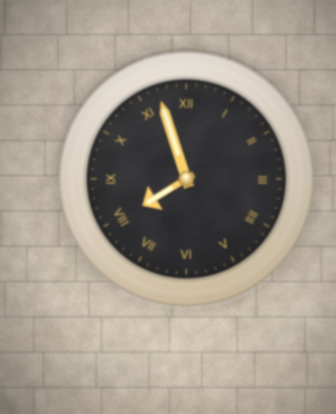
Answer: 7.57
